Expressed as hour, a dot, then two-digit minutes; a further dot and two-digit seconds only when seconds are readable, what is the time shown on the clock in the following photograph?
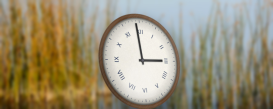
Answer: 2.59
